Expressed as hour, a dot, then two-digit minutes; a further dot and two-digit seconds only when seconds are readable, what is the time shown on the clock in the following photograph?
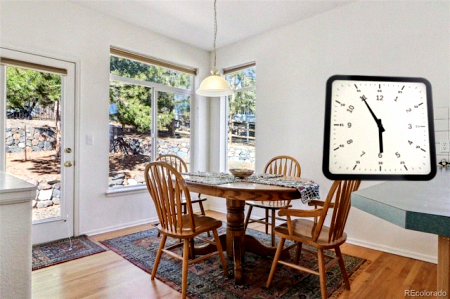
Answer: 5.55
